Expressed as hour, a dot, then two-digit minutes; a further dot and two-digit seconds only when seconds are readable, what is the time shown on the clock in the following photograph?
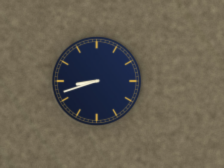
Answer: 8.42
